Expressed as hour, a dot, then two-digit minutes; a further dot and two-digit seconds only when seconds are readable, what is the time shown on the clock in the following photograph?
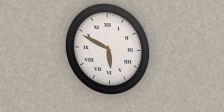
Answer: 5.49
